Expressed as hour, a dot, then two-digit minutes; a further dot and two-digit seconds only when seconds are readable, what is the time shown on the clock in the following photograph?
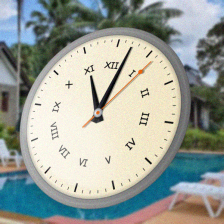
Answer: 11.02.06
